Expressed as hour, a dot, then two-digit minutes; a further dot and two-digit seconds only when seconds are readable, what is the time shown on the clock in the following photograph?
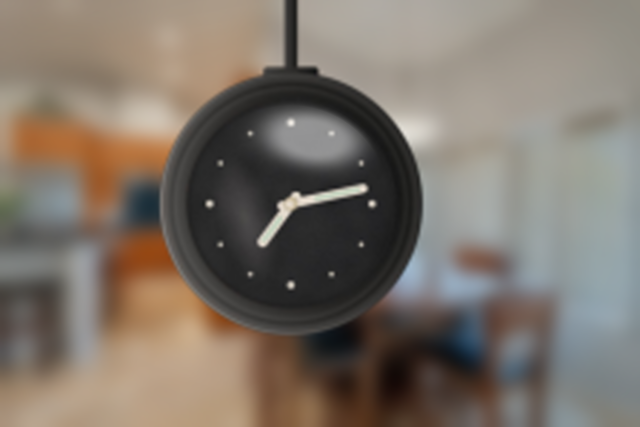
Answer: 7.13
